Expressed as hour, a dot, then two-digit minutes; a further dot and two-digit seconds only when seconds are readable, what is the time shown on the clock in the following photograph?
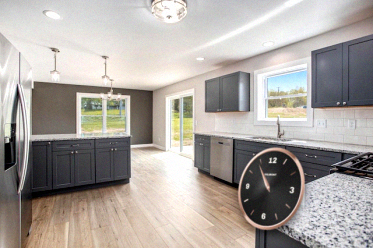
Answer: 10.54
